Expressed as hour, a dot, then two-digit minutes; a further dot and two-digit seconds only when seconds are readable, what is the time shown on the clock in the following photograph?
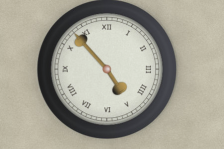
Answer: 4.53
